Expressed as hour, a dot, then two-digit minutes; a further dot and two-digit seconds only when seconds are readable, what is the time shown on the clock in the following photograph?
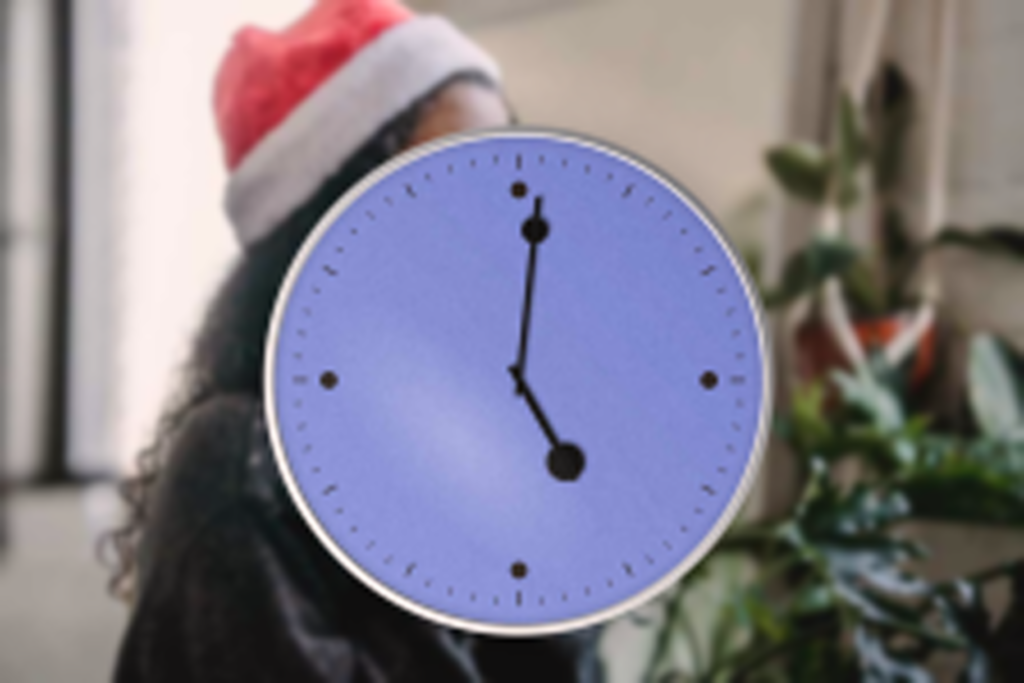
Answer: 5.01
